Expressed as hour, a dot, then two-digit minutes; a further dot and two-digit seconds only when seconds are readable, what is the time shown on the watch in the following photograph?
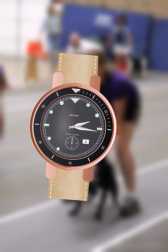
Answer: 2.16
